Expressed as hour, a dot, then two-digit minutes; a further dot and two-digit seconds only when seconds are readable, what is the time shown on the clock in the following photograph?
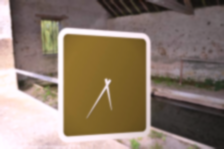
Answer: 5.36
